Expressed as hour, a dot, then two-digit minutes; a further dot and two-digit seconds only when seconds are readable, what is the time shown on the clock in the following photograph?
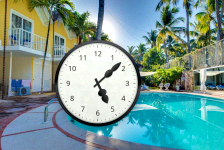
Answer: 5.08
